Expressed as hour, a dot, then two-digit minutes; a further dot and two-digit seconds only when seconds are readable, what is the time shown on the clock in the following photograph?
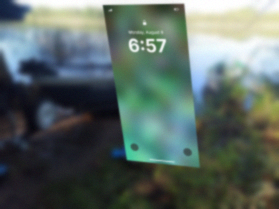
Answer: 6.57
